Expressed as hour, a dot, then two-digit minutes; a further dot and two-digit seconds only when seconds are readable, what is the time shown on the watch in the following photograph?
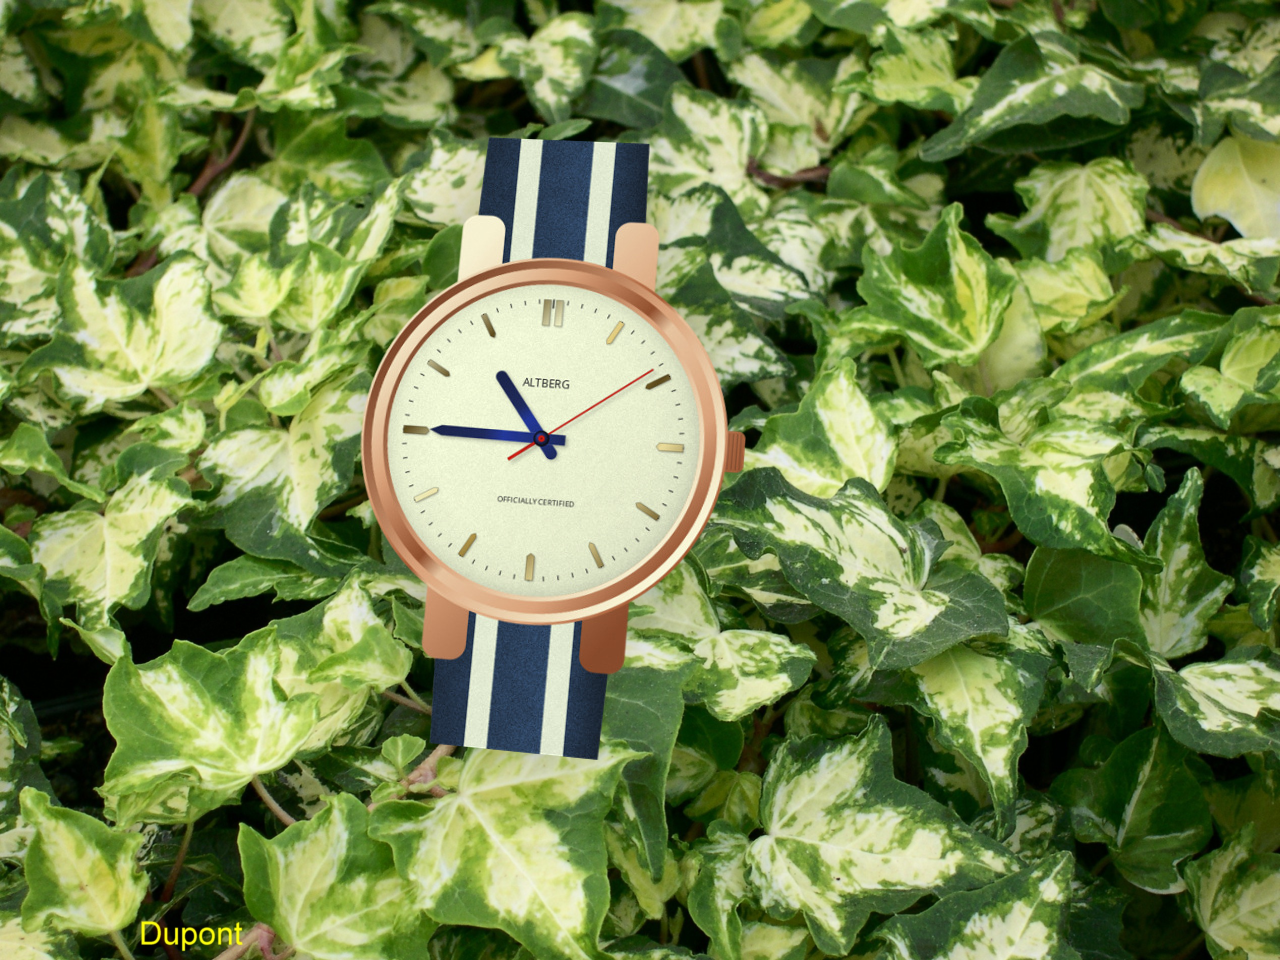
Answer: 10.45.09
